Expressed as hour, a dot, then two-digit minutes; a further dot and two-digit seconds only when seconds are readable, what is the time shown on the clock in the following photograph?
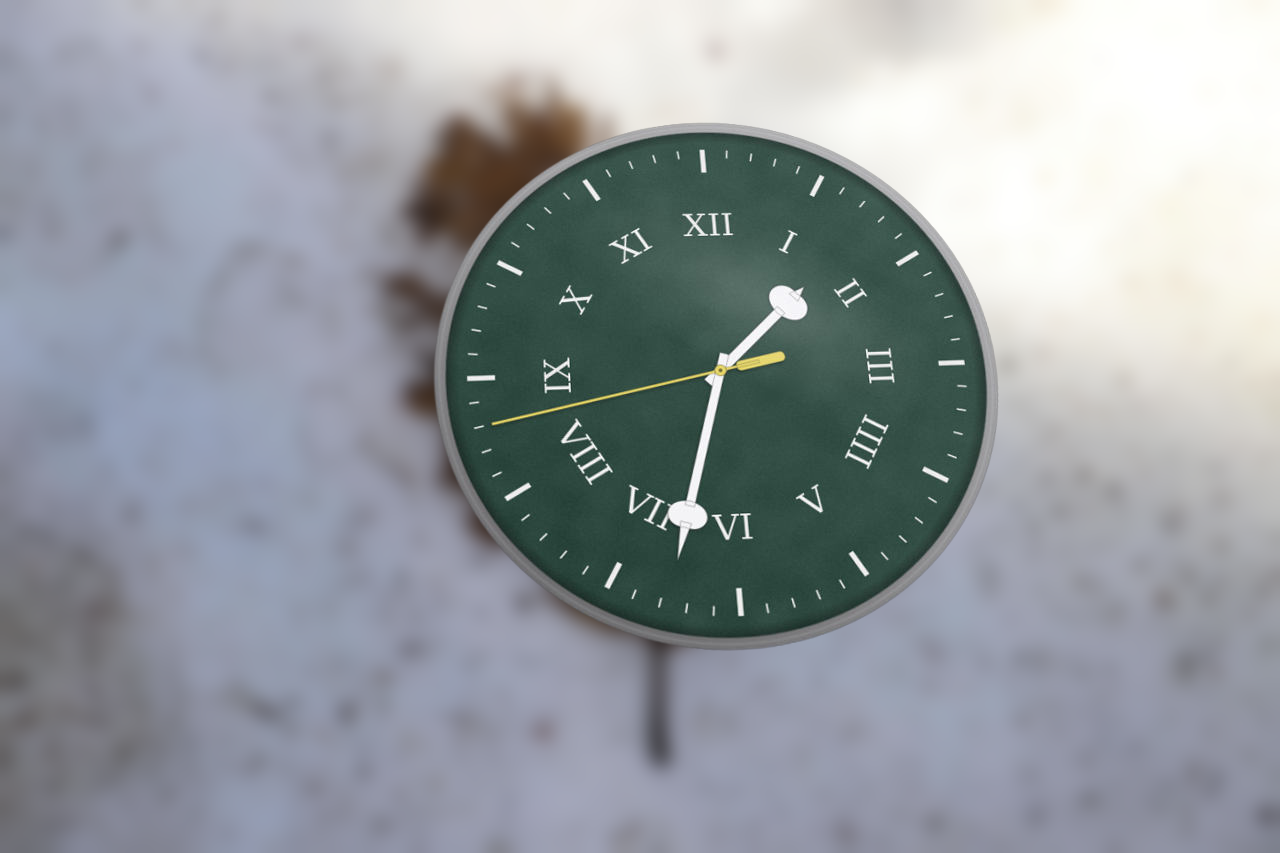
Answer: 1.32.43
